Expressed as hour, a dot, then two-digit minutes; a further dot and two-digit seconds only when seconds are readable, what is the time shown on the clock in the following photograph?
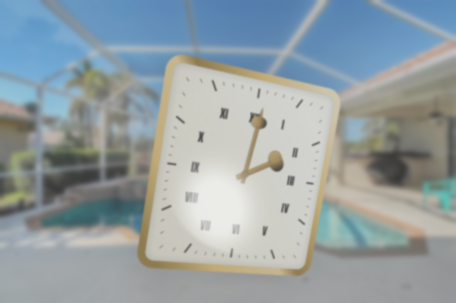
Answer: 2.01
